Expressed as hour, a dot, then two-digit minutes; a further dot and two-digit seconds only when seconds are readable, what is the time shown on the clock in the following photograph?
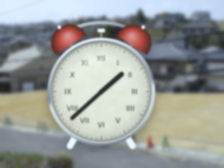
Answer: 1.38
